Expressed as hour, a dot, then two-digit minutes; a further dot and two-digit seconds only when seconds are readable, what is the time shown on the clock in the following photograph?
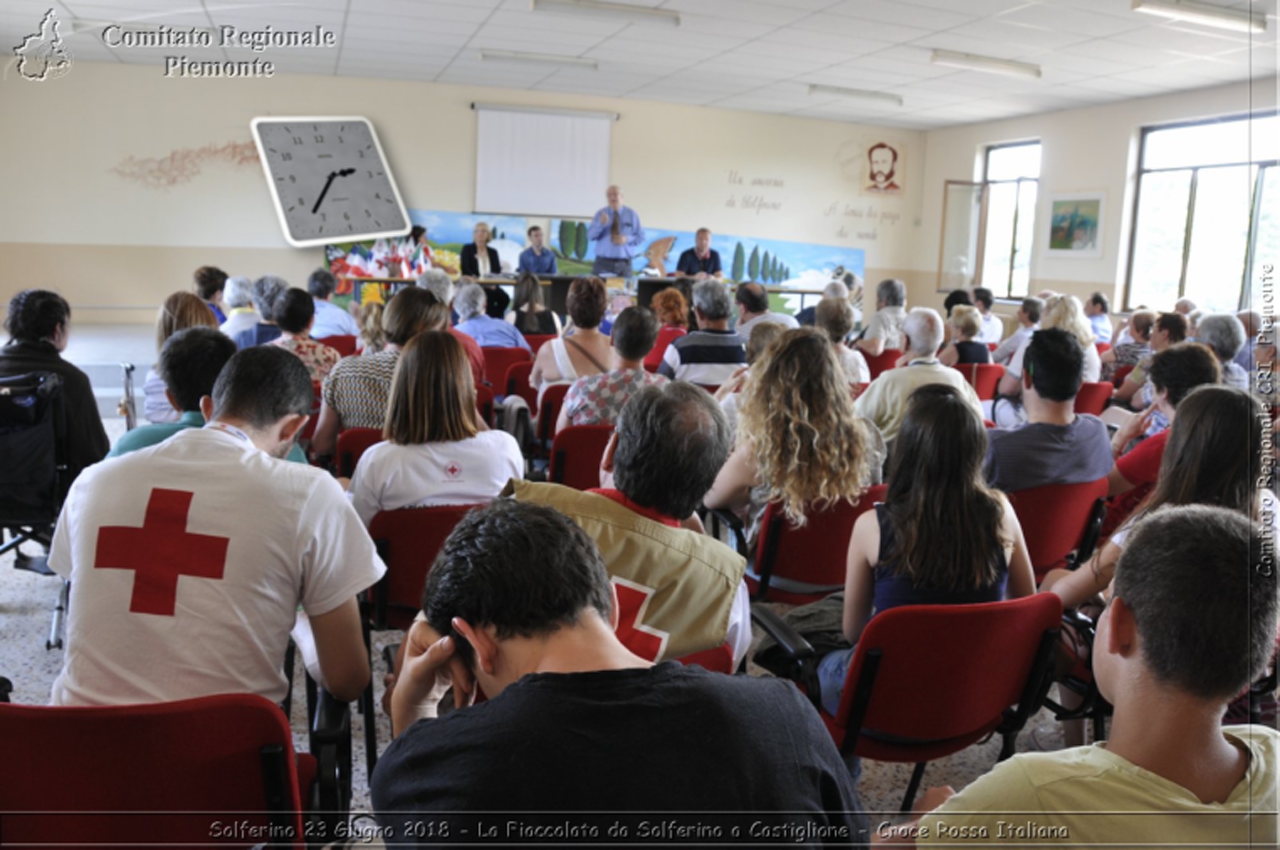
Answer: 2.37
